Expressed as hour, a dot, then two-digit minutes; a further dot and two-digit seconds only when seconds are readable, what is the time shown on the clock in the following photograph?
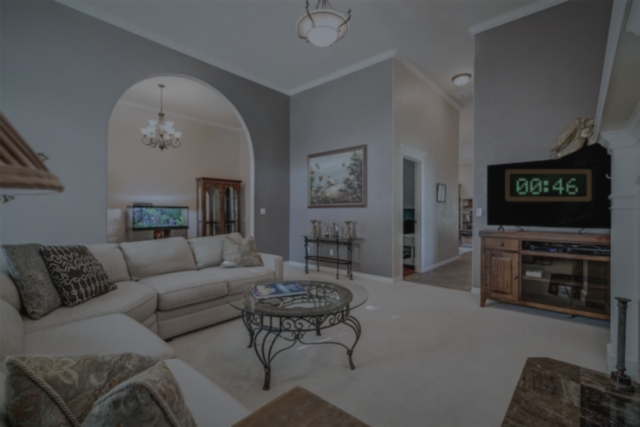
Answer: 0.46
